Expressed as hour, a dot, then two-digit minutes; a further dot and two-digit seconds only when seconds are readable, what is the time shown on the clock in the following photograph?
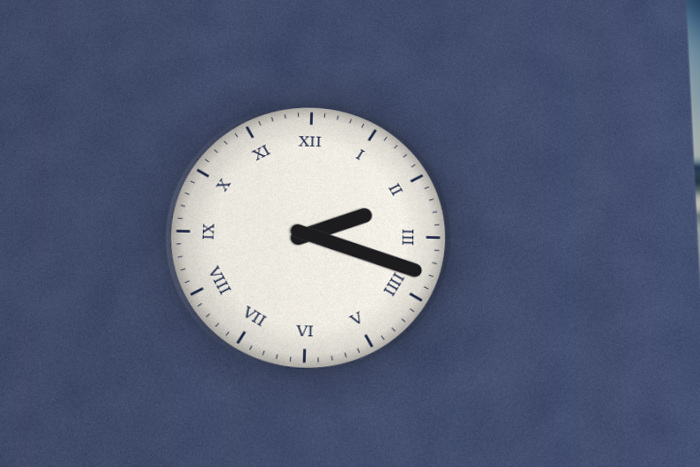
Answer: 2.18
